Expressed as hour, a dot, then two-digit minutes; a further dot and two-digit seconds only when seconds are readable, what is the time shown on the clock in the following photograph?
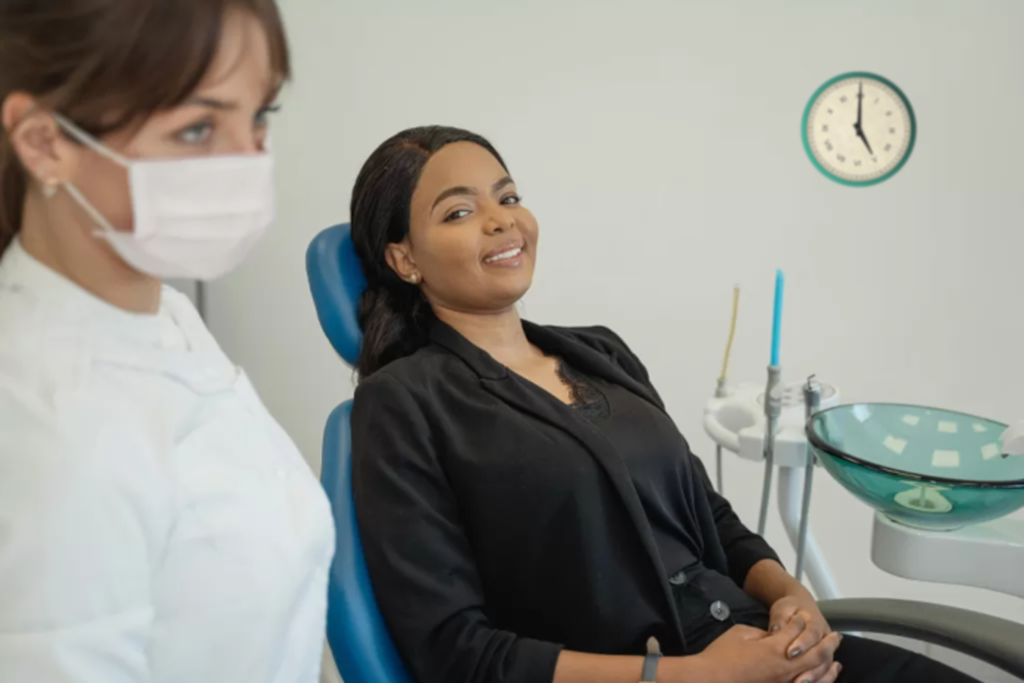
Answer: 5.00
